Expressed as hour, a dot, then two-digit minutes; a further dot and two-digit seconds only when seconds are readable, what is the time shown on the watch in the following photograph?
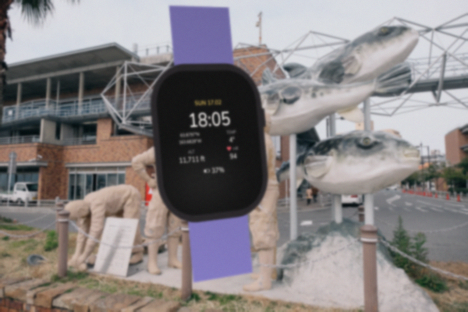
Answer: 18.05
